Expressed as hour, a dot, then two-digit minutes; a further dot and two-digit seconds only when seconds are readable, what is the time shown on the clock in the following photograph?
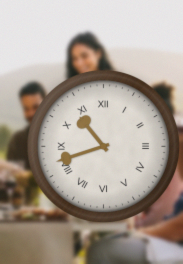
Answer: 10.42
